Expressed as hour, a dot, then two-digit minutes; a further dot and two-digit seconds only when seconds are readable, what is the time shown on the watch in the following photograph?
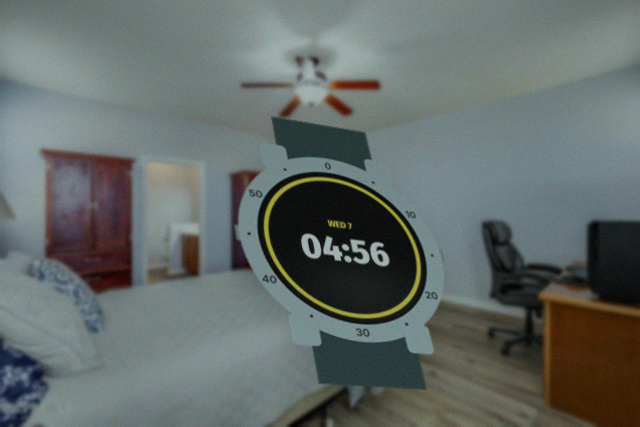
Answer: 4.56
